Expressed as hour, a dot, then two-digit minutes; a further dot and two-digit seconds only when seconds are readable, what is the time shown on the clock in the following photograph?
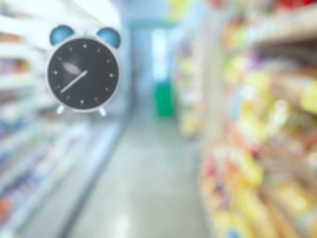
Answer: 7.38
